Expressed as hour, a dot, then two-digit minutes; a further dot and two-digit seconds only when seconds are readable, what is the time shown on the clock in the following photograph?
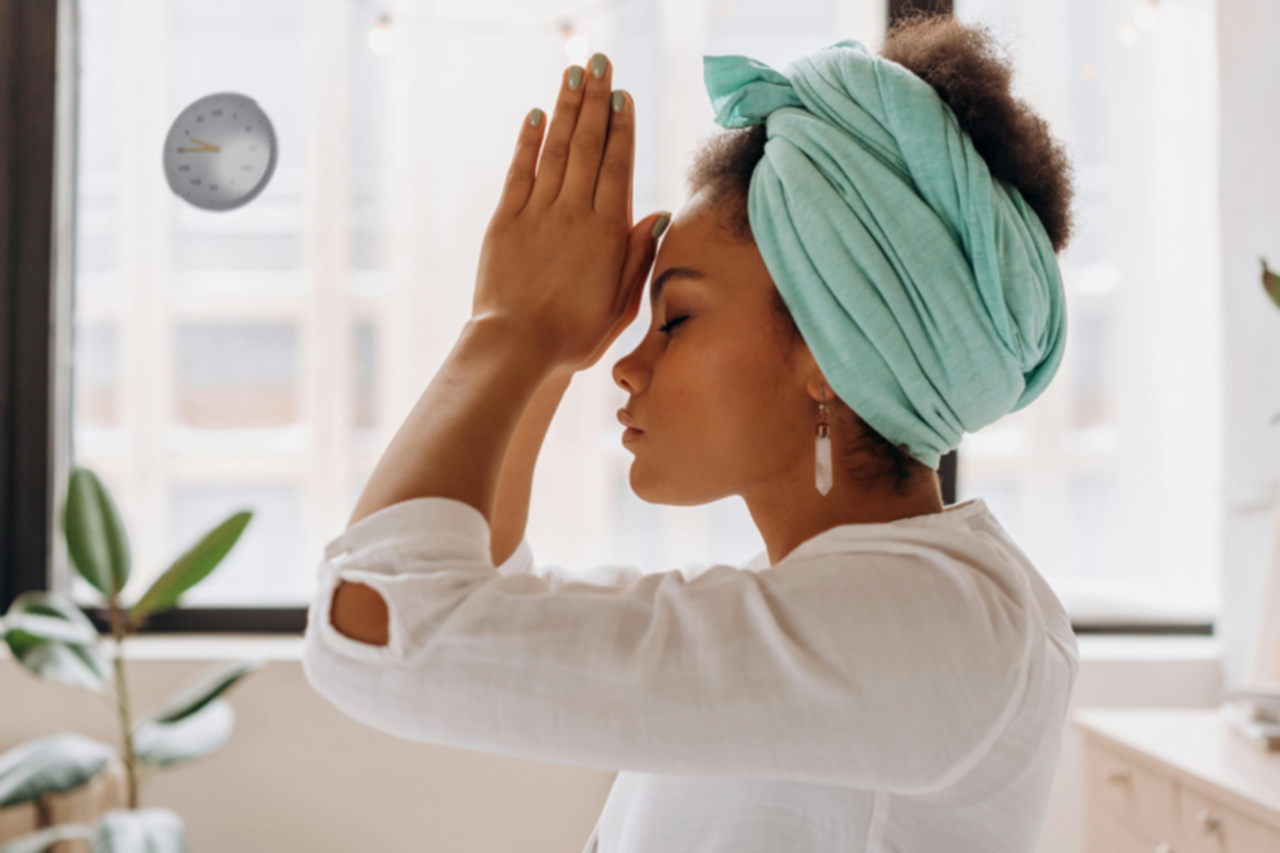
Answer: 9.45
